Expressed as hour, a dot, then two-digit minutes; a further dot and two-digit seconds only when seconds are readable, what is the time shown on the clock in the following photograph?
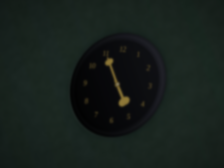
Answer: 4.55
